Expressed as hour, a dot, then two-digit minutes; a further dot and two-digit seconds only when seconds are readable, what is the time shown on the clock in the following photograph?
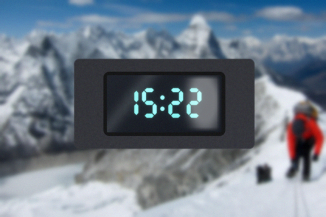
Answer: 15.22
